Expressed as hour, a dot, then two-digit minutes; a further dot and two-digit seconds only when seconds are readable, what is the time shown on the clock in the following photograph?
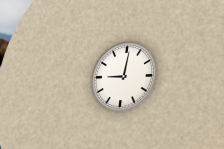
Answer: 9.01
